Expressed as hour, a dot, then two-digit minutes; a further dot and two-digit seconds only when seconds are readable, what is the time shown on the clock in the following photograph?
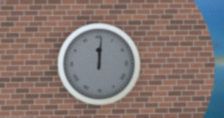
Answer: 12.01
